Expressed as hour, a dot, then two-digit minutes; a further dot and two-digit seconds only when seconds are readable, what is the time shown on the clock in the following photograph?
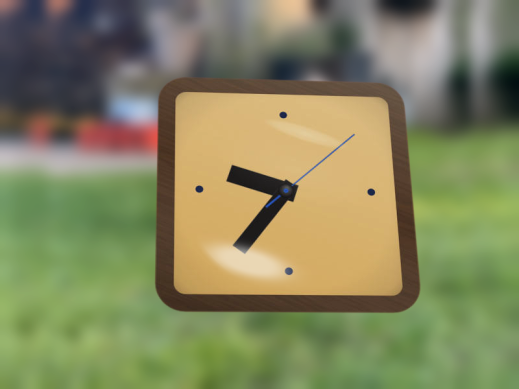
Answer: 9.36.08
